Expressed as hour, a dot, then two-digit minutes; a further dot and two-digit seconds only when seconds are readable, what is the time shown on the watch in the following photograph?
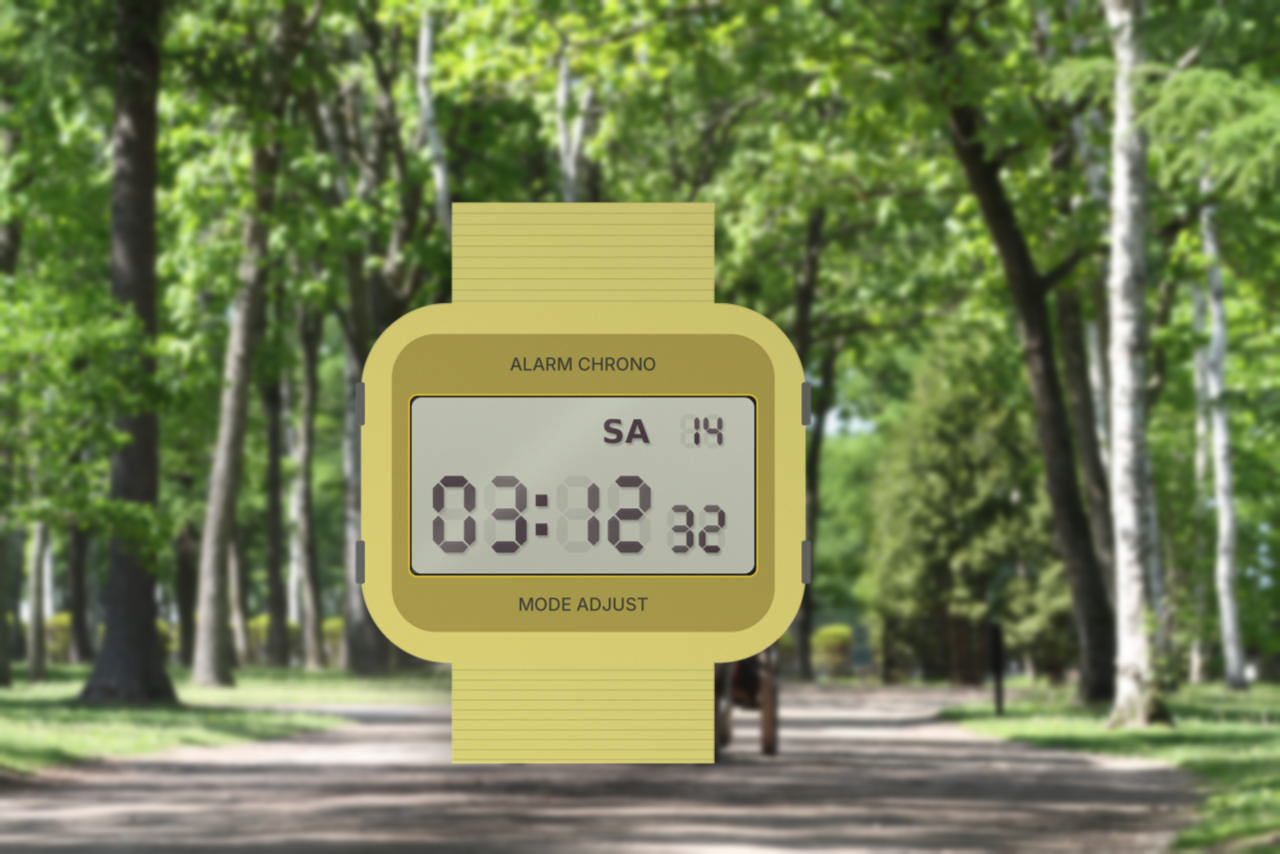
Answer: 3.12.32
